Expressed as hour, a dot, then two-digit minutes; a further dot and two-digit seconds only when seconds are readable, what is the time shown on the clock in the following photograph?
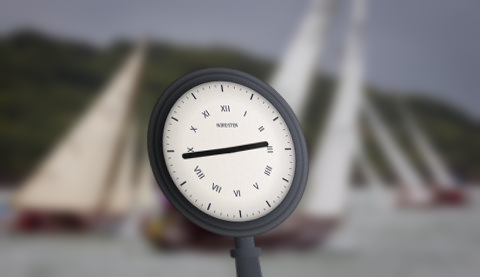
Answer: 2.44
